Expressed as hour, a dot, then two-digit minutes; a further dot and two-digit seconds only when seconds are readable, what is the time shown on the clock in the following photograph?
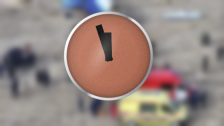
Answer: 11.57
